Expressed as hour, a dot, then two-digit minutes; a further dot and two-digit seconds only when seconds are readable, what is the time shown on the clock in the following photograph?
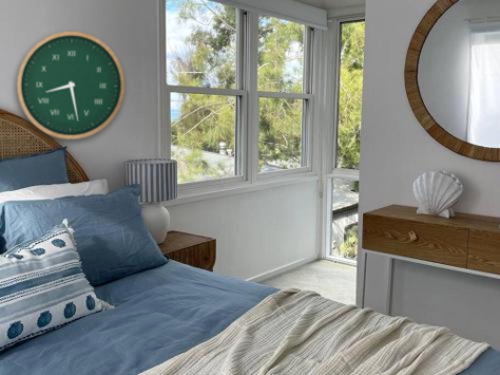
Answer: 8.28
